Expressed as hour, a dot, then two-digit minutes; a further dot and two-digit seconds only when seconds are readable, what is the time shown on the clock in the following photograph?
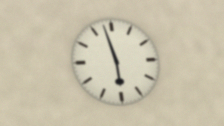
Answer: 5.58
